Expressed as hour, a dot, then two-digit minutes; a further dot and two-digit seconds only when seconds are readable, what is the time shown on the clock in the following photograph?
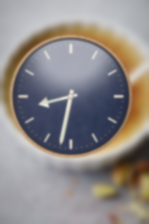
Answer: 8.32
